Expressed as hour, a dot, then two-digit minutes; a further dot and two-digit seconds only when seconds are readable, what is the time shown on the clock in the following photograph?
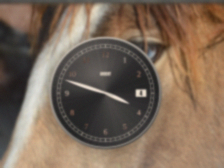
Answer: 3.48
